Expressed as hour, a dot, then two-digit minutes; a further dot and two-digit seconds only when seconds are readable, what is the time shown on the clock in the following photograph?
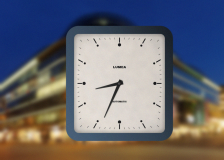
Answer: 8.34
